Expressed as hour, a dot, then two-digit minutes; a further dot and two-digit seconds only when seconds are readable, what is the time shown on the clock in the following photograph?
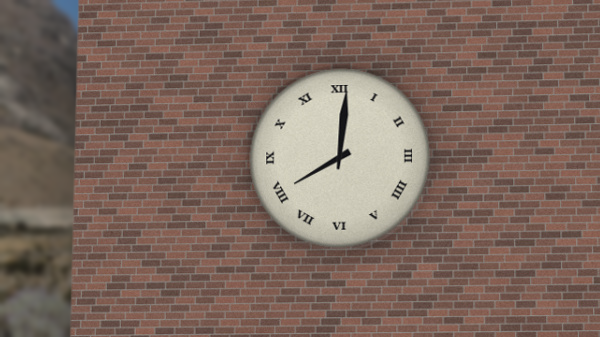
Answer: 8.01
